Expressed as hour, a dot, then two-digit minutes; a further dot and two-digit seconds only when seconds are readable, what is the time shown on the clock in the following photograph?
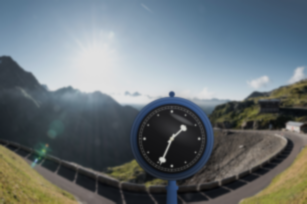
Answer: 1.34
